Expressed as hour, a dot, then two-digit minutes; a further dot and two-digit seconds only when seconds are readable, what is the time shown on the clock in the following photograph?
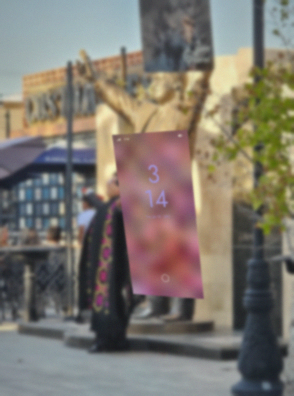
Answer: 3.14
